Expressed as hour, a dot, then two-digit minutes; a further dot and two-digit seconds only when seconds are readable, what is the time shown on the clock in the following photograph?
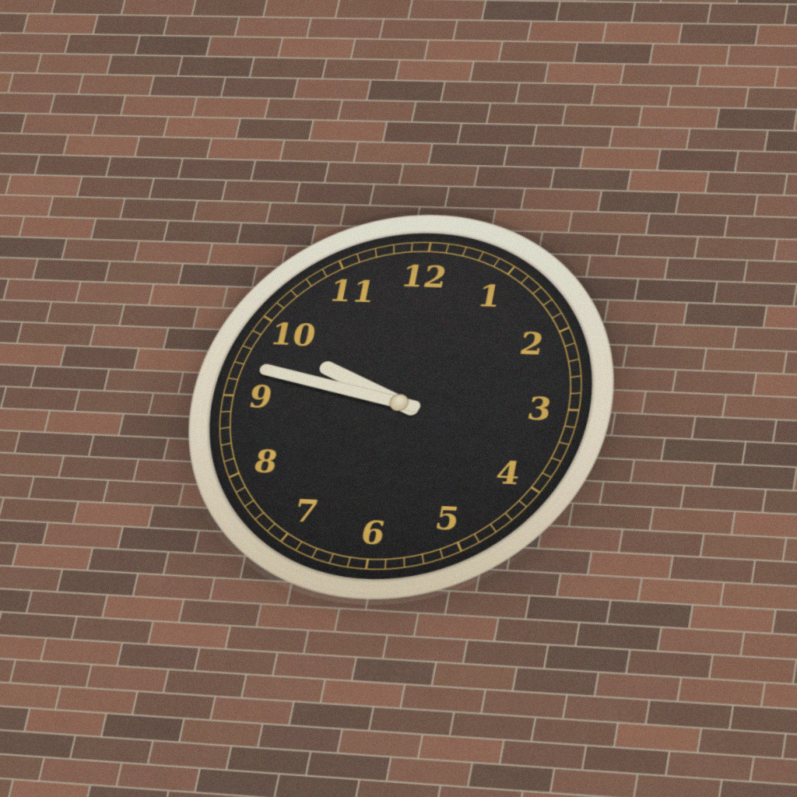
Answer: 9.47
